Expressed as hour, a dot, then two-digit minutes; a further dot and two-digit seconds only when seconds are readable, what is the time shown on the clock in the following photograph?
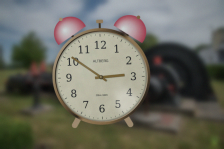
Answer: 2.51
